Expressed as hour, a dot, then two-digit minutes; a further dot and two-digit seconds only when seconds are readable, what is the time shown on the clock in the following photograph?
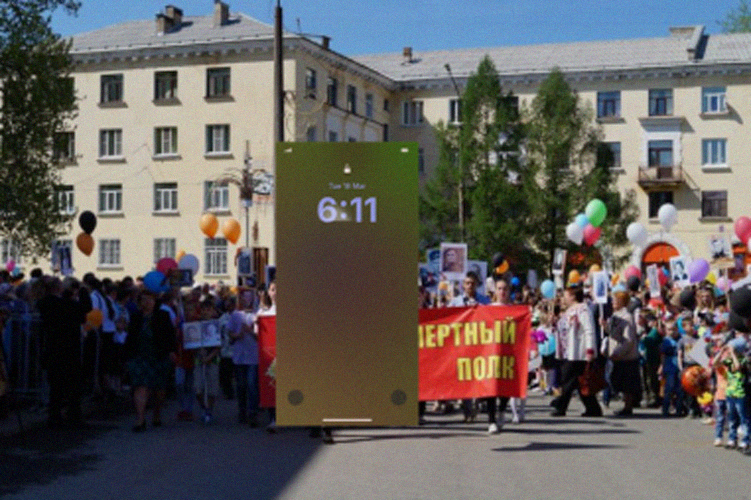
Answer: 6.11
